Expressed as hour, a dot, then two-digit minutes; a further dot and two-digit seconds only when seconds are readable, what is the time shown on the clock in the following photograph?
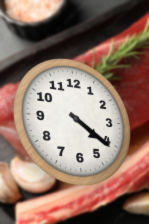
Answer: 4.21
